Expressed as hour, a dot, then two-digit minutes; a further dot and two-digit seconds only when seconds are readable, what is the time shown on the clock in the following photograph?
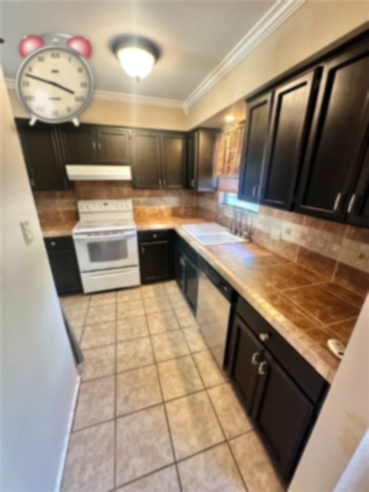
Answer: 3.48
